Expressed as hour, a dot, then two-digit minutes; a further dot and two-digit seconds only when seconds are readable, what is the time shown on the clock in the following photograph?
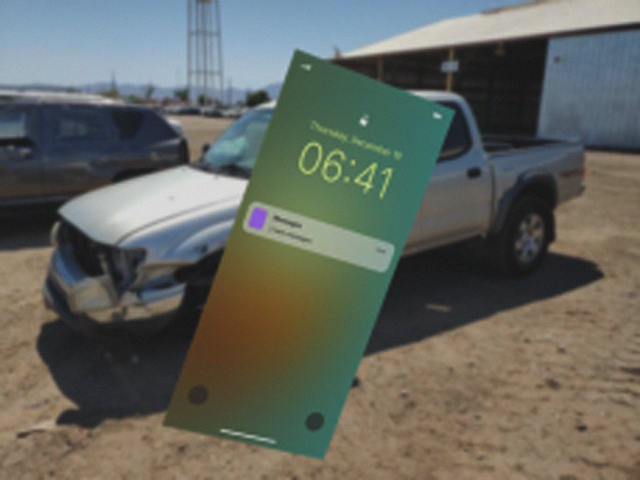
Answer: 6.41
